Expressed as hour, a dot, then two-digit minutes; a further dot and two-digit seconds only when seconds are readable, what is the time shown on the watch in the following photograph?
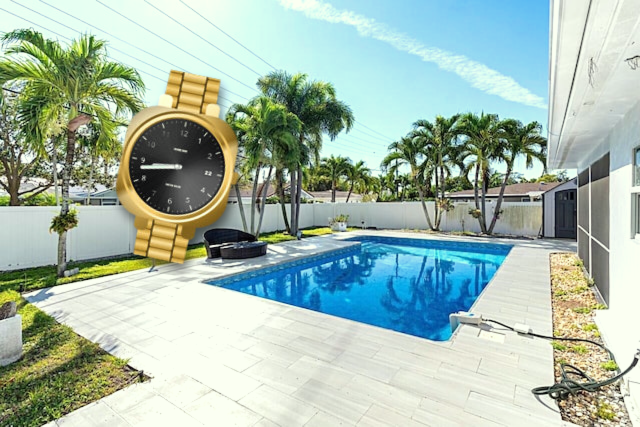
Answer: 8.43
